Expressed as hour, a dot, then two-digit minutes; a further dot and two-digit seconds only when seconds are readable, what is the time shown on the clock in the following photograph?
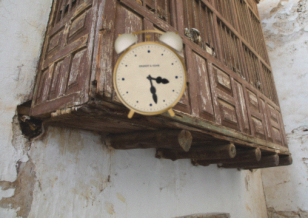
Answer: 3.28
